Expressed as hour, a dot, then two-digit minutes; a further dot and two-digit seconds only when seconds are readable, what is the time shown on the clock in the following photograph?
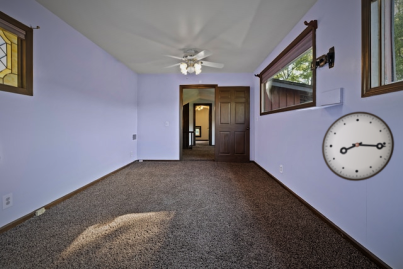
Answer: 8.16
